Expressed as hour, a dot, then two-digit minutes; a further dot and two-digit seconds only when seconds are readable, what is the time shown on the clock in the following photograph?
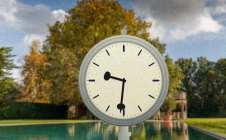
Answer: 9.31
